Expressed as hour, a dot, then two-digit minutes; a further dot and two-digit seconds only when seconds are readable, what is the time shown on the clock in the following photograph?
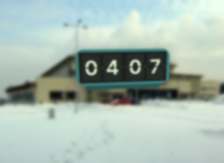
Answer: 4.07
